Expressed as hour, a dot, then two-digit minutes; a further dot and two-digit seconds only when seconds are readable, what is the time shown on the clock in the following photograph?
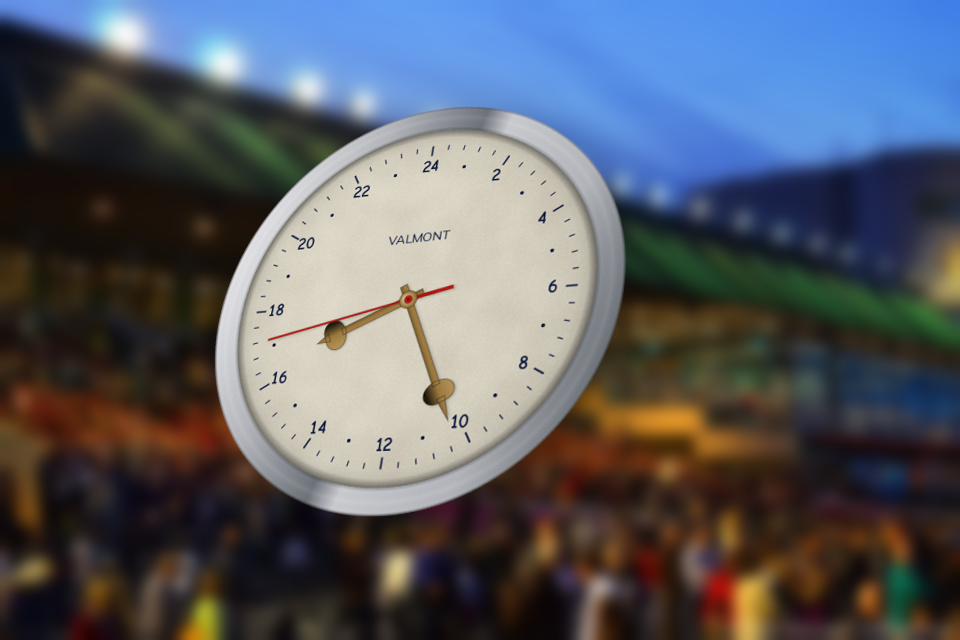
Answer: 16.25.43
